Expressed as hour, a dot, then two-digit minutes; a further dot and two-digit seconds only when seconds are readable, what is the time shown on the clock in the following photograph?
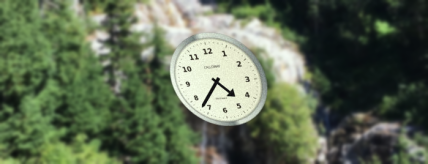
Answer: 4.37
